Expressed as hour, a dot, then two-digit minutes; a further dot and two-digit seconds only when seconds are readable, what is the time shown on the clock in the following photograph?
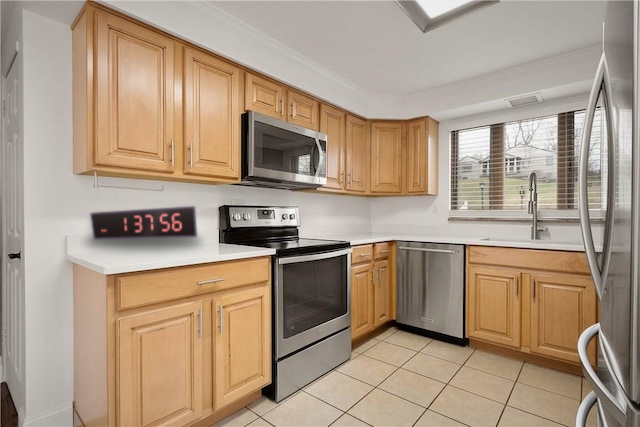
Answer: 1.37.56
